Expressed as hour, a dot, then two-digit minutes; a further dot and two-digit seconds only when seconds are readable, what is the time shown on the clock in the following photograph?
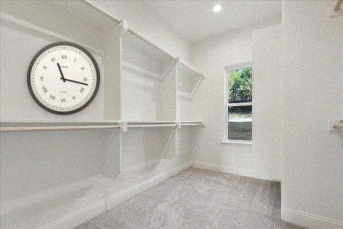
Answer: 11.17
